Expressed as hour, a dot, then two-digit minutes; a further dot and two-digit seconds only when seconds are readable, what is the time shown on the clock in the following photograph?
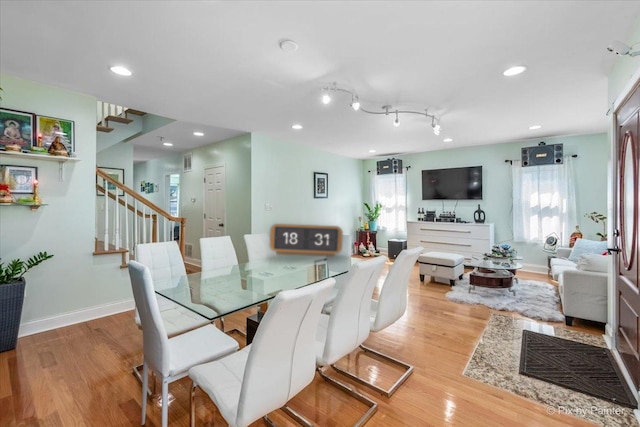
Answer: 18.31
